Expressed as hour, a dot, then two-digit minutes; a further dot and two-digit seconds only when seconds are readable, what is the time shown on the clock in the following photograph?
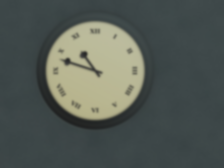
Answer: 10.48
